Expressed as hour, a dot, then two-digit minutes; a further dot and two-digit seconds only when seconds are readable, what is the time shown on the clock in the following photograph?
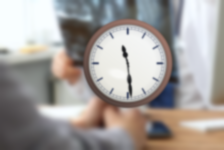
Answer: 11.29
